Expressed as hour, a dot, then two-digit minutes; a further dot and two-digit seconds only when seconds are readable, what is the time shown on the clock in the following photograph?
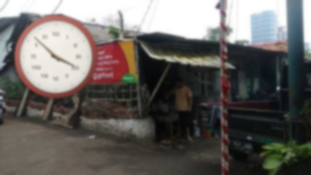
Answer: 3.52
